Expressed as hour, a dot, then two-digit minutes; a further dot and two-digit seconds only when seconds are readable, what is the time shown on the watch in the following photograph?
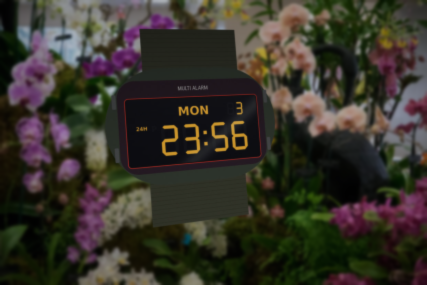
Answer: 23.56
